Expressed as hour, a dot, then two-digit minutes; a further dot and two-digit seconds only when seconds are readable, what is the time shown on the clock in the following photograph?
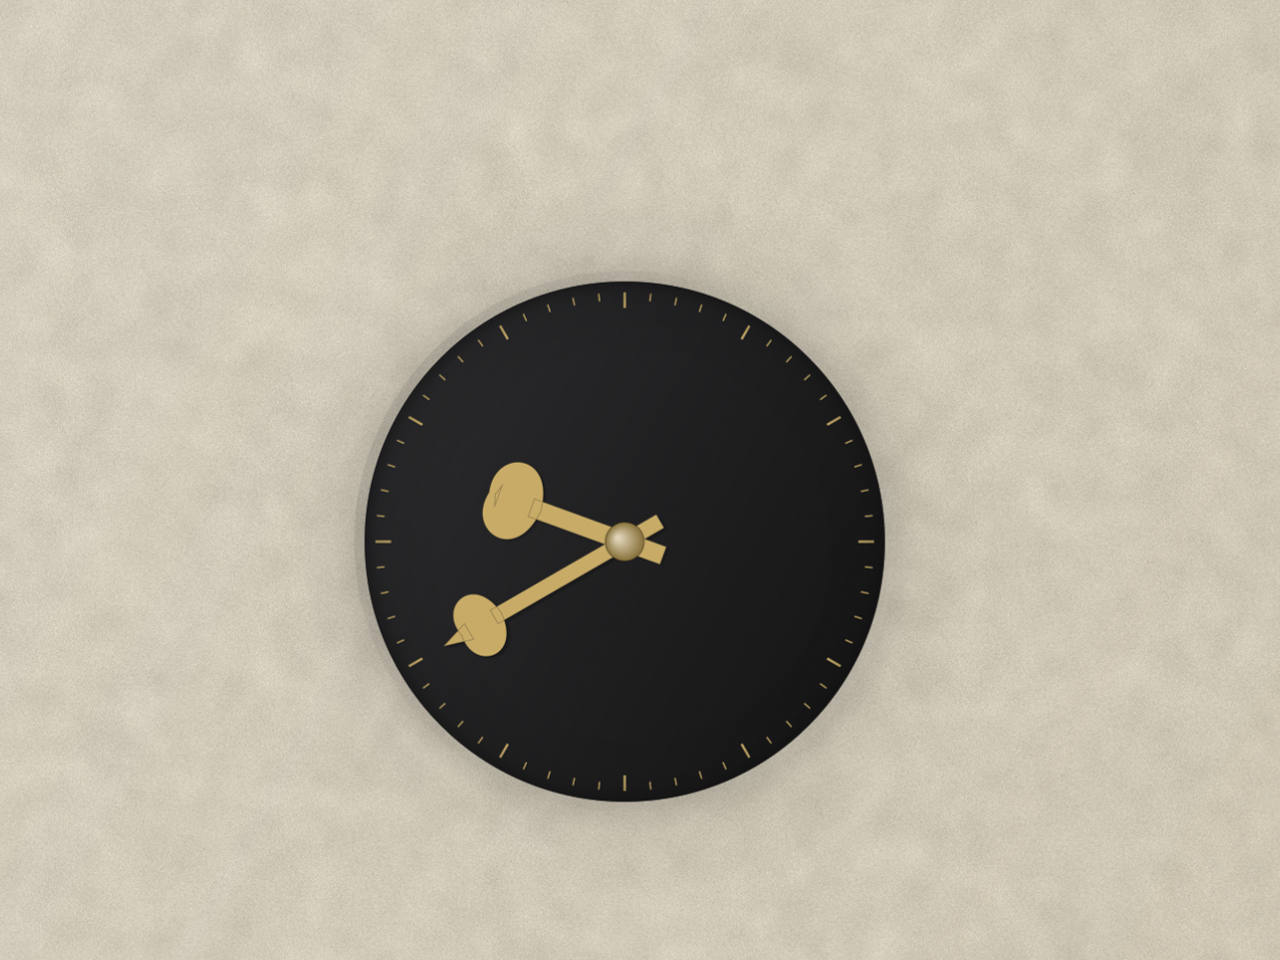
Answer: 9.40
